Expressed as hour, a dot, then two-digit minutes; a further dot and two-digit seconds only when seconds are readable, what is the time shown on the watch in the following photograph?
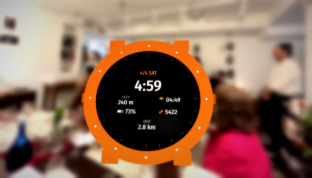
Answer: 4.59
